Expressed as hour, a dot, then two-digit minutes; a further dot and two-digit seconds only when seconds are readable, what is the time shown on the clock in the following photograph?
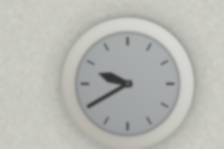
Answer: 9.40
